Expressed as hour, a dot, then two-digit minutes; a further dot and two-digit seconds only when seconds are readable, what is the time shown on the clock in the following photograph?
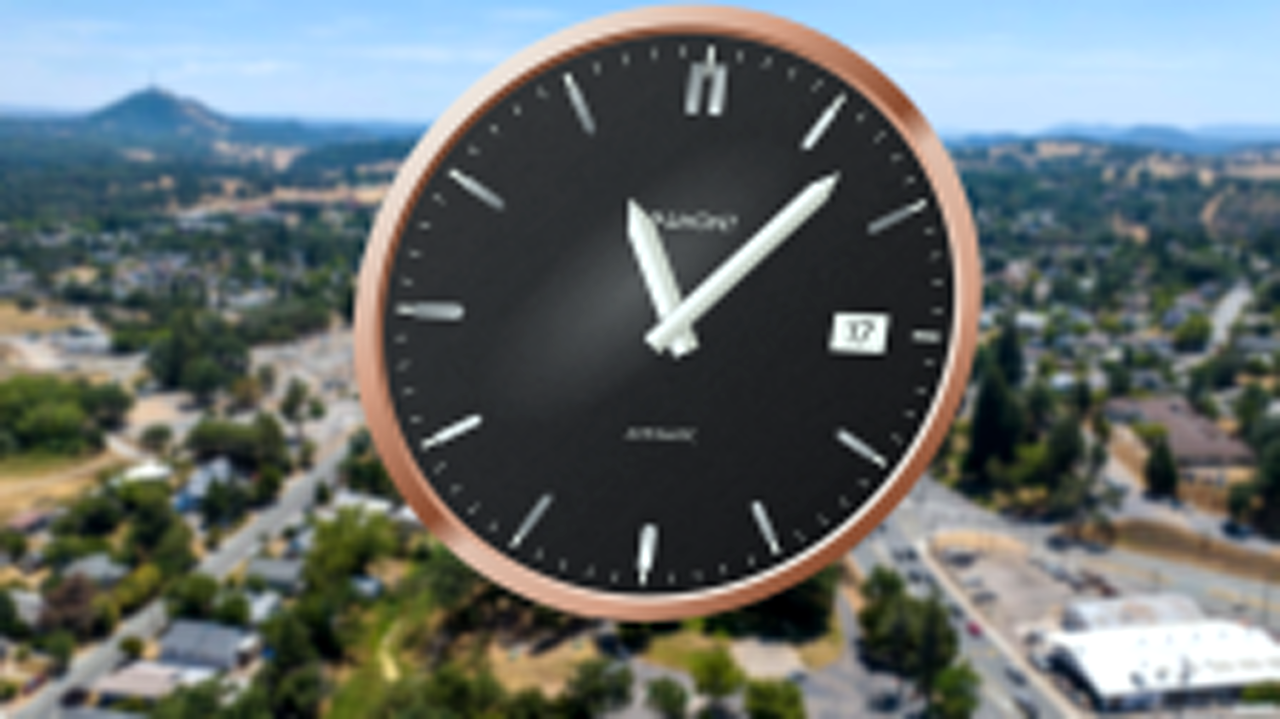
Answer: 11.07
